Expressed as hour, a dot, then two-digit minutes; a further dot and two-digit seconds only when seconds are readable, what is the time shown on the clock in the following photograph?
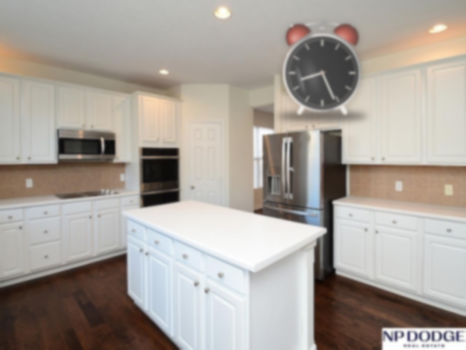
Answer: 8.26
